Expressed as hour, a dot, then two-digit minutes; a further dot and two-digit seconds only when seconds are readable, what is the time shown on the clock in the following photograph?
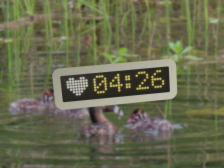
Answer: 4.26
